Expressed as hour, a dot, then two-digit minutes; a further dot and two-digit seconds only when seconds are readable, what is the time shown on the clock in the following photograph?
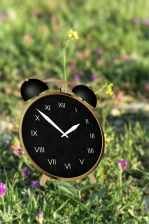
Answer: 1.52
